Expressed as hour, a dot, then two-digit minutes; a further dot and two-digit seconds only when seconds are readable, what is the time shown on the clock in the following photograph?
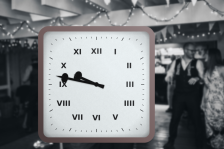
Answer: 9.47
